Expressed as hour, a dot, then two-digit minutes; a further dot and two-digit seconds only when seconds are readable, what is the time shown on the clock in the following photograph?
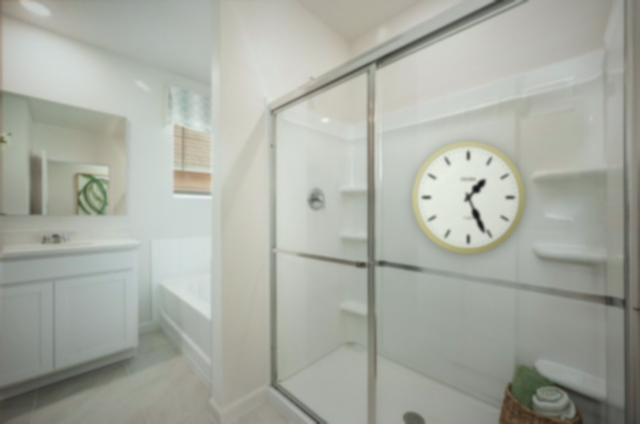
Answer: 1.26
